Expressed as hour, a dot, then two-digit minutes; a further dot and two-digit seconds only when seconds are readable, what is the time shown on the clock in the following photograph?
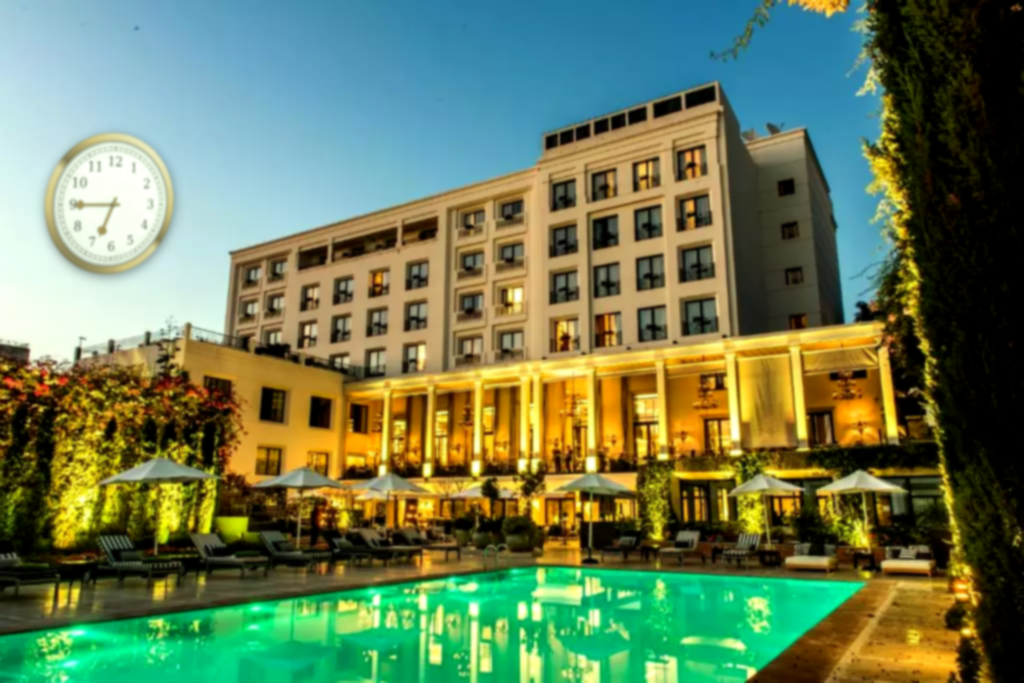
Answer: 6.45
